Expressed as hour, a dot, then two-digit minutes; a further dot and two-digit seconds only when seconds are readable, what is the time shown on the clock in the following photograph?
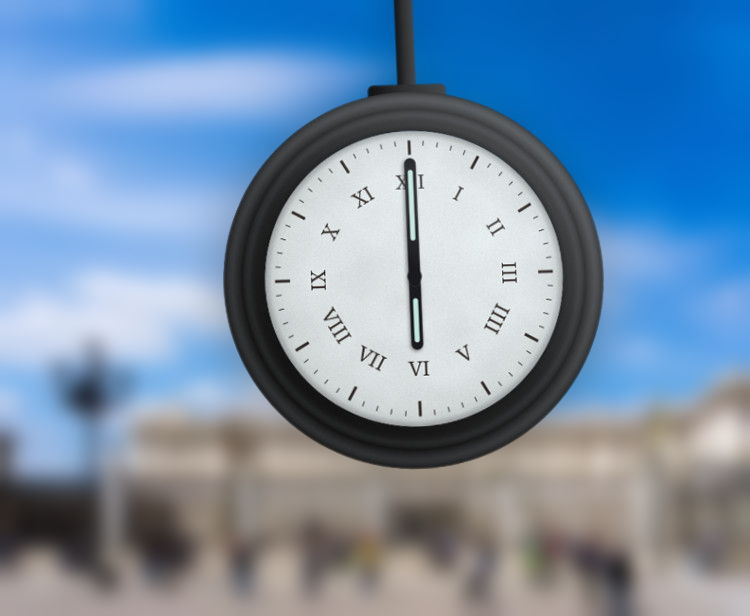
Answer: 6.00
